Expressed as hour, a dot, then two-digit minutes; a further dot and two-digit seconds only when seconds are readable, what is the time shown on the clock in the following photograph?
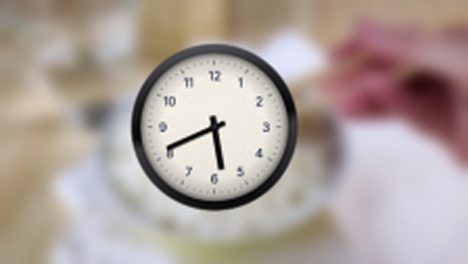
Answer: 5.41
